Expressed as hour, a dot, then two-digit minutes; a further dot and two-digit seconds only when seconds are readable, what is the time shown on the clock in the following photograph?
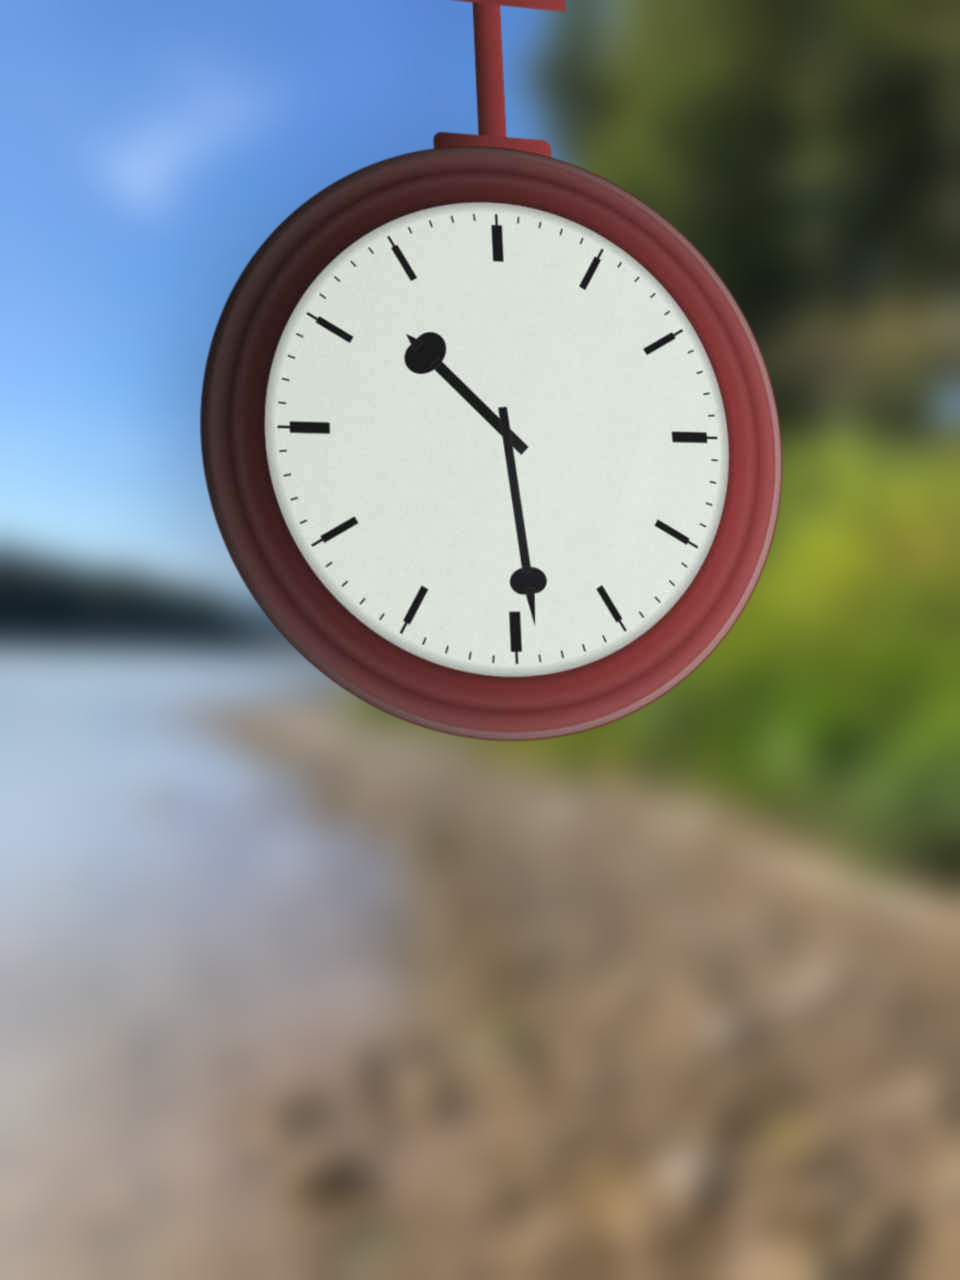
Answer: 10.29
